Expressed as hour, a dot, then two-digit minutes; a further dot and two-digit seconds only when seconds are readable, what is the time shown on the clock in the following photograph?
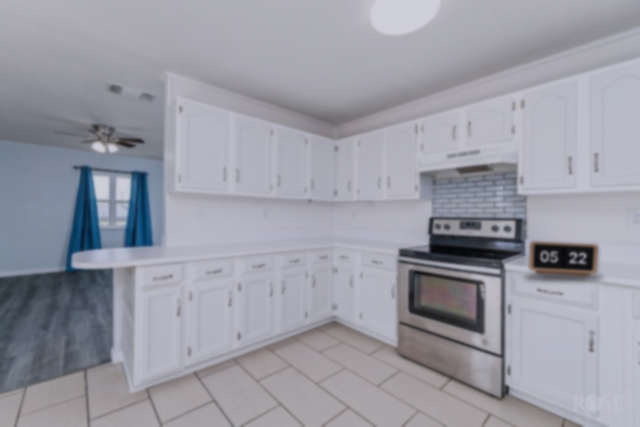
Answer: 5.22
